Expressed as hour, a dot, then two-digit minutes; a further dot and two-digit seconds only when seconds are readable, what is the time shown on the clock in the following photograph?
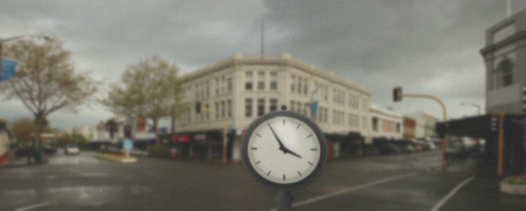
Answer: 3.55
